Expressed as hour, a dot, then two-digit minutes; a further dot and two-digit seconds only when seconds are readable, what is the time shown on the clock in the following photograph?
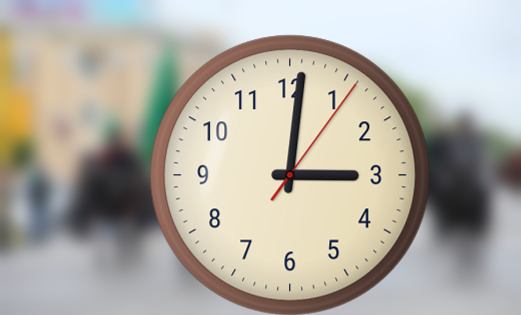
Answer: 3.01.06
